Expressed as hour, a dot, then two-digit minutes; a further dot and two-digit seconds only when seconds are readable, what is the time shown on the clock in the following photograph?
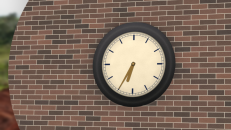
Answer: 6.35
